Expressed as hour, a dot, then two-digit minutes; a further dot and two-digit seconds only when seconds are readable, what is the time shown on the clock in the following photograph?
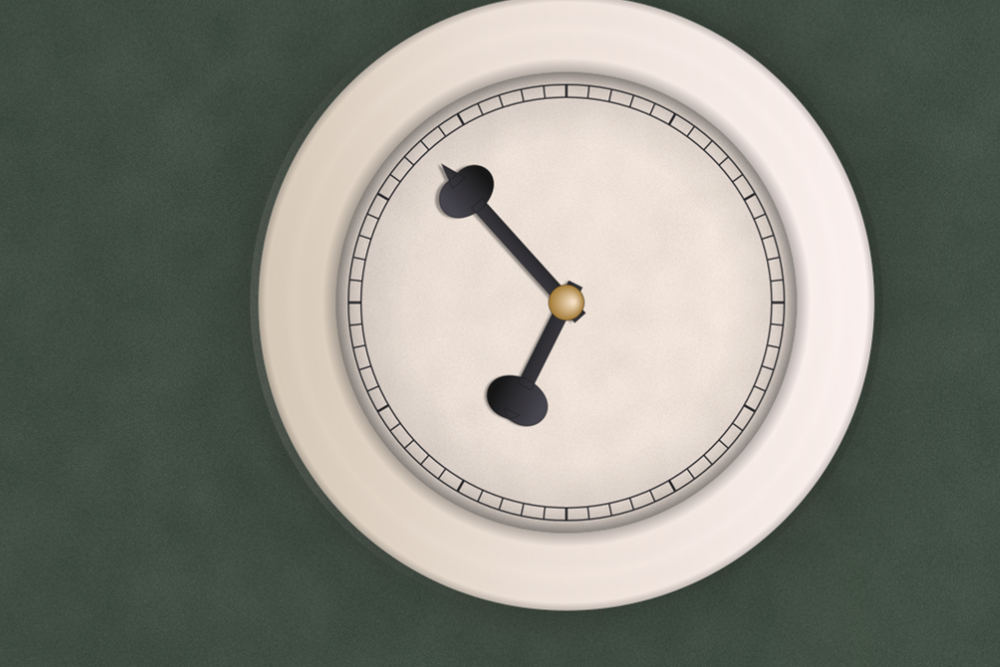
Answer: 6.53
